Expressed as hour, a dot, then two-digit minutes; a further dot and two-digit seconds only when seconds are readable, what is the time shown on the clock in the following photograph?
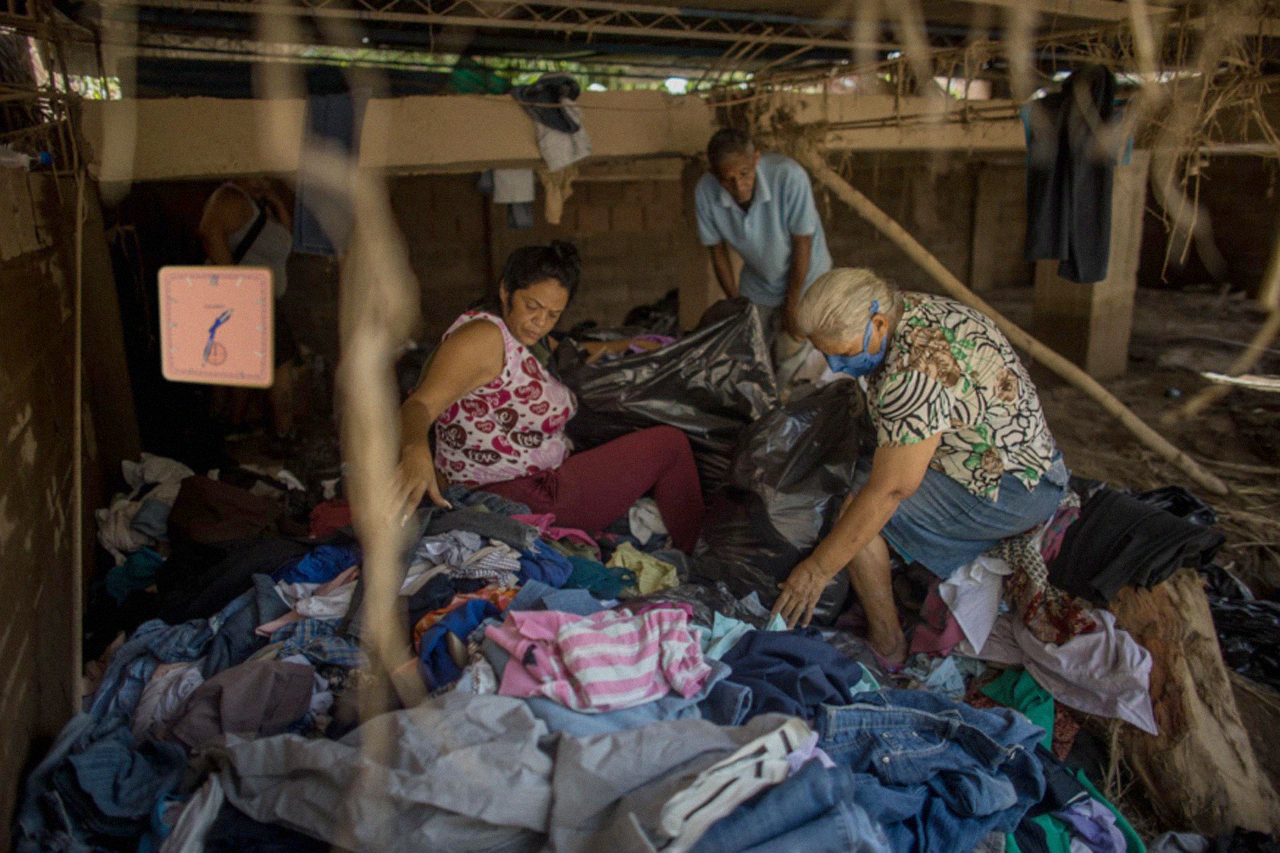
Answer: 1.33
